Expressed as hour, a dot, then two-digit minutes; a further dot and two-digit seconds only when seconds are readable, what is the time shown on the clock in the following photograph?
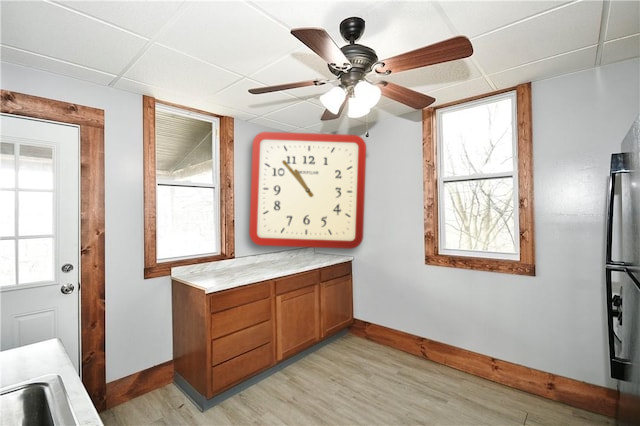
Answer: 10.53
